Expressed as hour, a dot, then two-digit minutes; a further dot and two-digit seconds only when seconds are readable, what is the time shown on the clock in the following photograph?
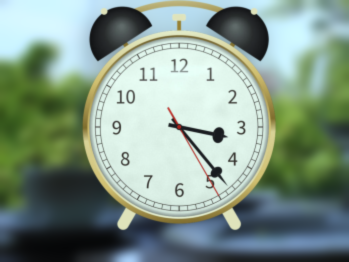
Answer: 3.23.25
